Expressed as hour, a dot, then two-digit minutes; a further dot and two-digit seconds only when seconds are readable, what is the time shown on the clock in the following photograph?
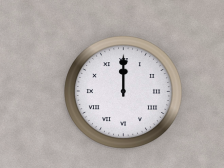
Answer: 12.00
